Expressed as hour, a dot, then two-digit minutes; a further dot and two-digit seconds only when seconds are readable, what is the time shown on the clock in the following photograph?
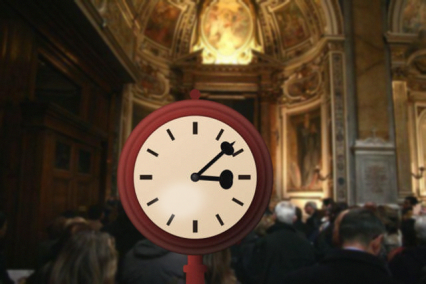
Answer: 3.08
